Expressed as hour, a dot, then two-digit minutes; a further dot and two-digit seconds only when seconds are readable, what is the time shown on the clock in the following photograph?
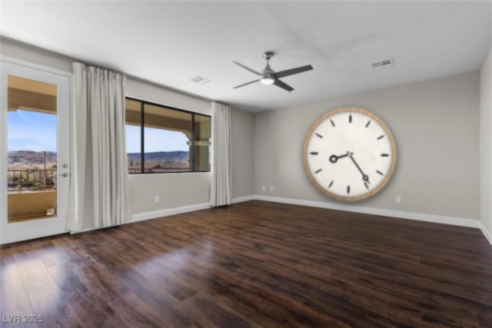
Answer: 8.24
